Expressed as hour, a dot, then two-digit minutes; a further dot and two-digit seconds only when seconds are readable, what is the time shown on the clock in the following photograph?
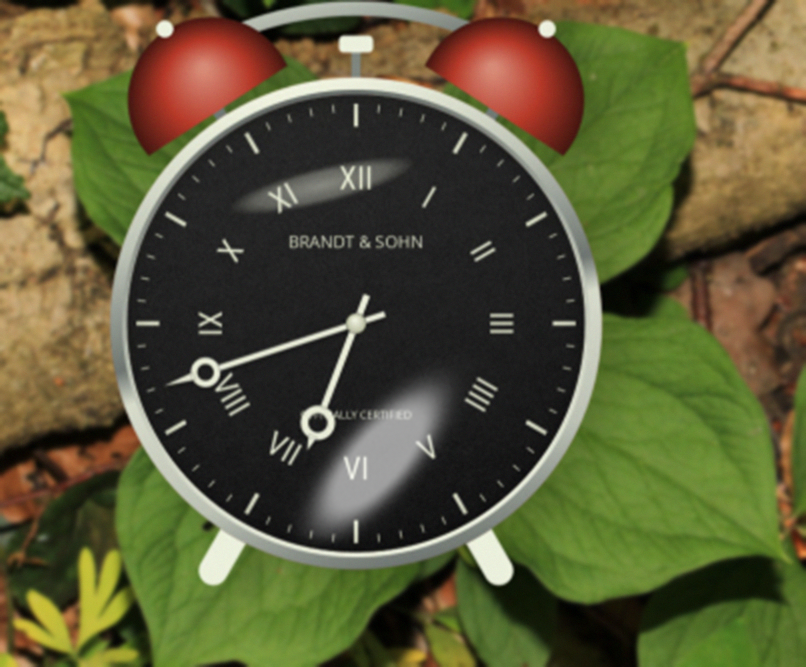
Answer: 6.42
